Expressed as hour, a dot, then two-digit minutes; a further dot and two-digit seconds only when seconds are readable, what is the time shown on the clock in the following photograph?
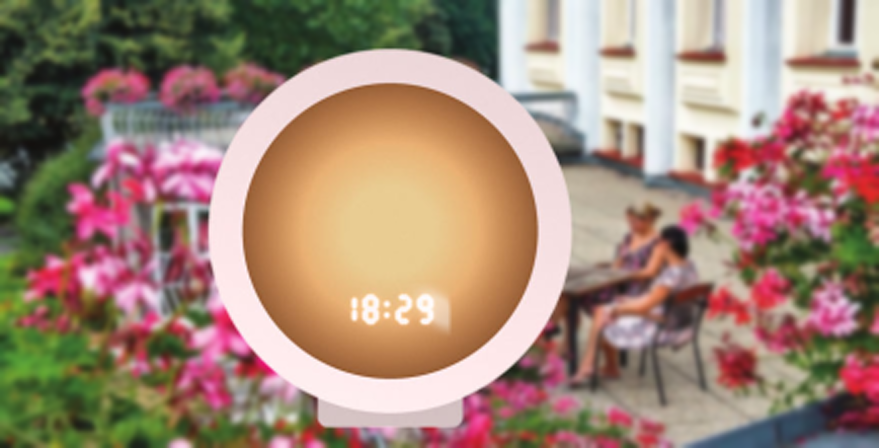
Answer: 18.29
